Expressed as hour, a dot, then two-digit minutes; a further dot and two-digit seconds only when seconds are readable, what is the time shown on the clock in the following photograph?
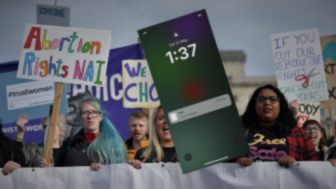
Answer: 1.37
